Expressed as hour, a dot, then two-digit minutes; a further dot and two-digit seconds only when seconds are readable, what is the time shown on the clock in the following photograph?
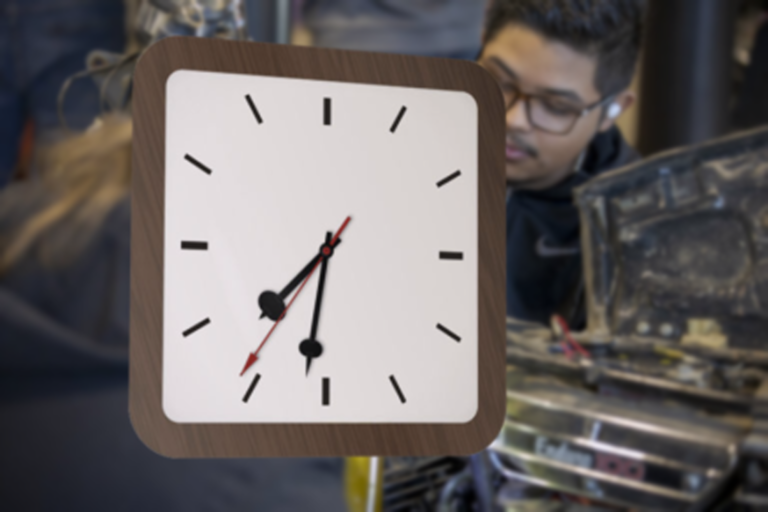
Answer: 7.31.36
